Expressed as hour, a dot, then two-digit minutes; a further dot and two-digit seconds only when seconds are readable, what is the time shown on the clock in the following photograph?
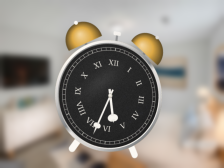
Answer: 5.33
